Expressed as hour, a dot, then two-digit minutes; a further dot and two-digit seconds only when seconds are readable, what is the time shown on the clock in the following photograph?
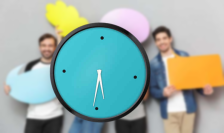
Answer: 5.31
